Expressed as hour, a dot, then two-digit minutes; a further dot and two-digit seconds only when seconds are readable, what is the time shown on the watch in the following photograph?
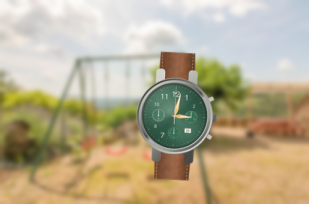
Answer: 3.02
